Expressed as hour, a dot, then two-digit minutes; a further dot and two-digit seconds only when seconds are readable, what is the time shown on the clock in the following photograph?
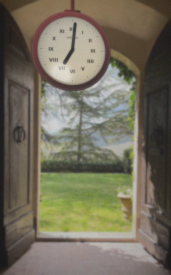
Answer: 7.01
